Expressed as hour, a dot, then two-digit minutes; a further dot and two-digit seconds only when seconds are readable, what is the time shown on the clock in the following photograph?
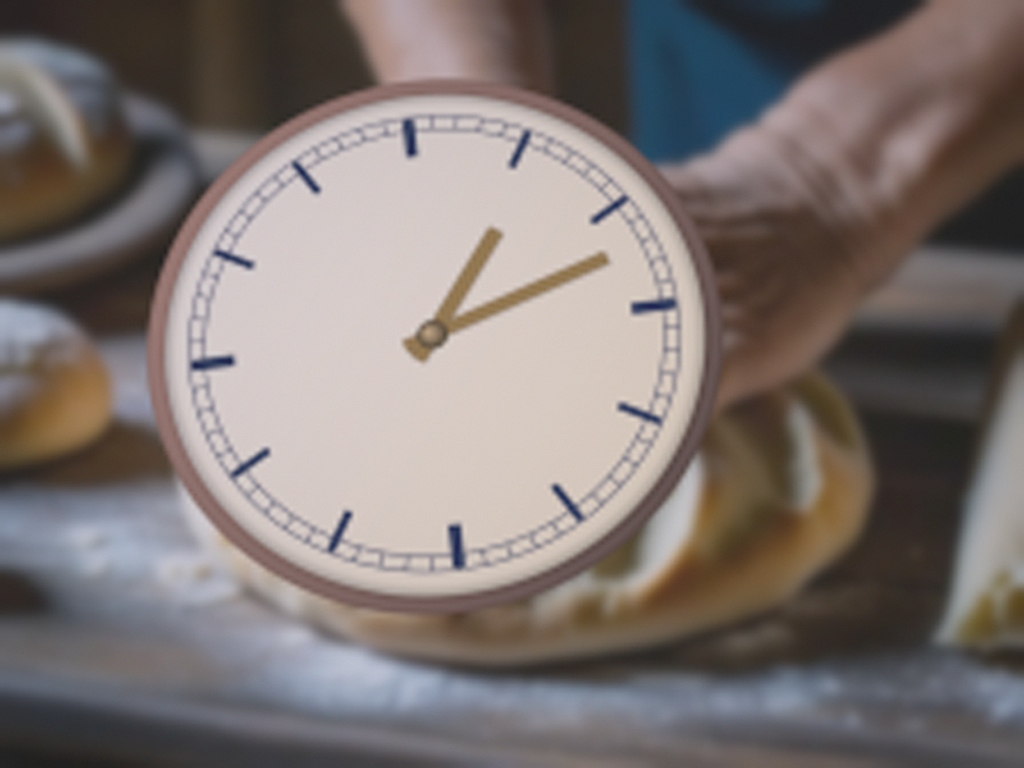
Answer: 1.12
